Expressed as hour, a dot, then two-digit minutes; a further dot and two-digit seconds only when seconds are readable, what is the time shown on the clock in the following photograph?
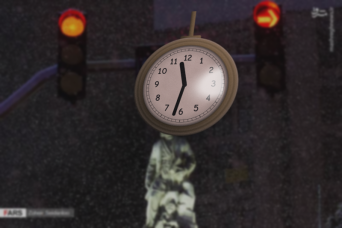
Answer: 11.32
